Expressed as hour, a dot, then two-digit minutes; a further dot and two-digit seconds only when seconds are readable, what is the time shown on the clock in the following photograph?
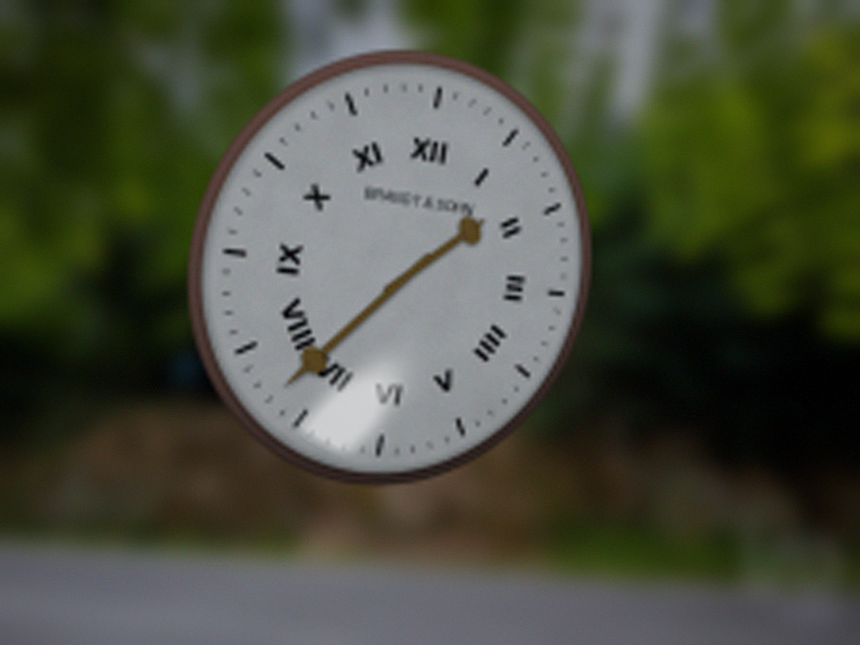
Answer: 1.37
